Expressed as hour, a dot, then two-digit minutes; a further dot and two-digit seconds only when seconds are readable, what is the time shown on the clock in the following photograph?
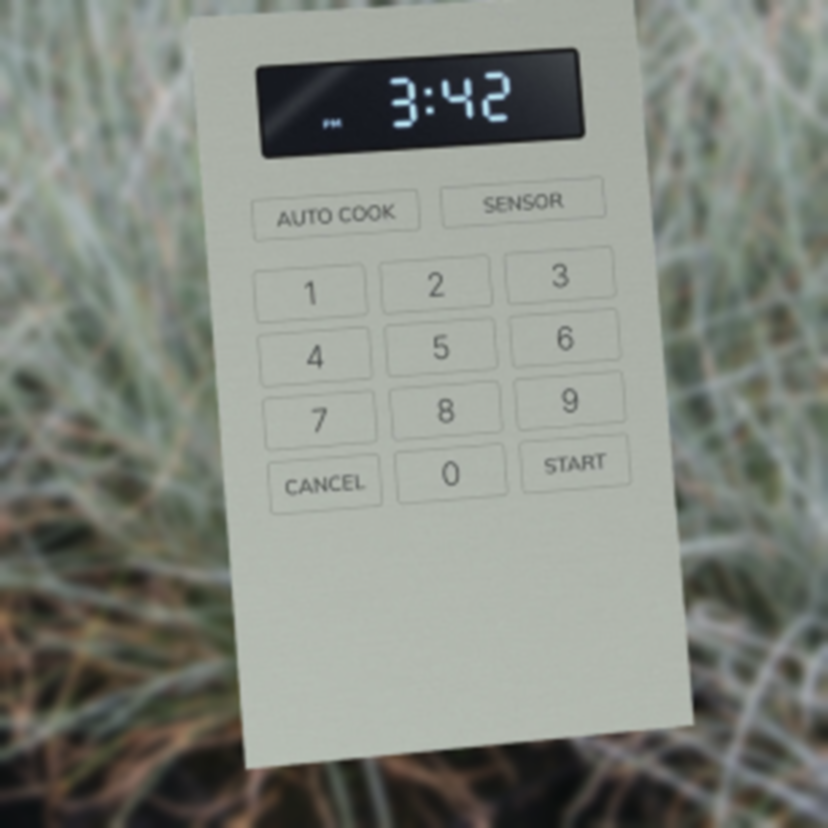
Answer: 3.42
